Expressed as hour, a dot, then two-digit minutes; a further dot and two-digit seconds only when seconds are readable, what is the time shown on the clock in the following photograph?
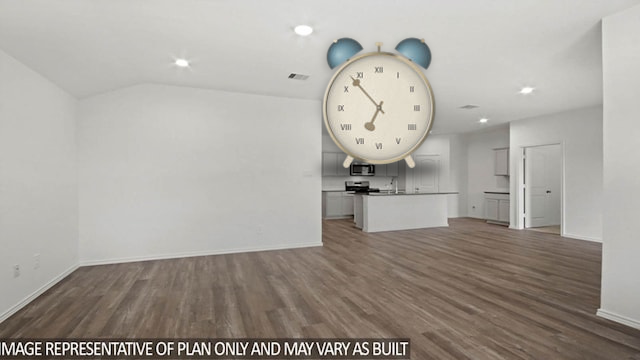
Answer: 6.53
